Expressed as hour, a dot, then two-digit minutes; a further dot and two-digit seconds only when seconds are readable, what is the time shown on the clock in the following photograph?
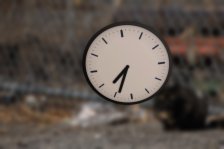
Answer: 7.34
